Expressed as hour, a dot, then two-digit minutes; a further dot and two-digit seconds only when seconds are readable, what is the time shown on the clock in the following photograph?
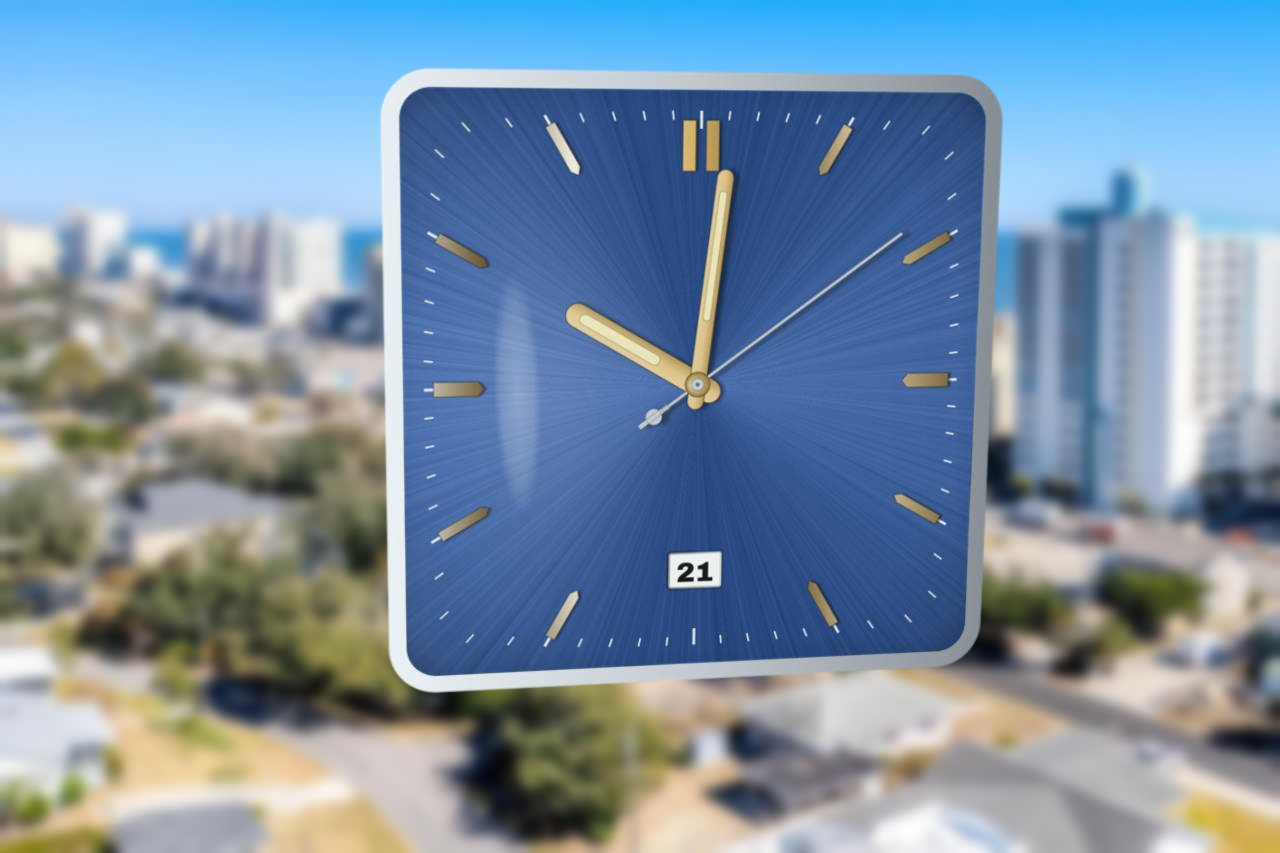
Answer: 10.01.09
